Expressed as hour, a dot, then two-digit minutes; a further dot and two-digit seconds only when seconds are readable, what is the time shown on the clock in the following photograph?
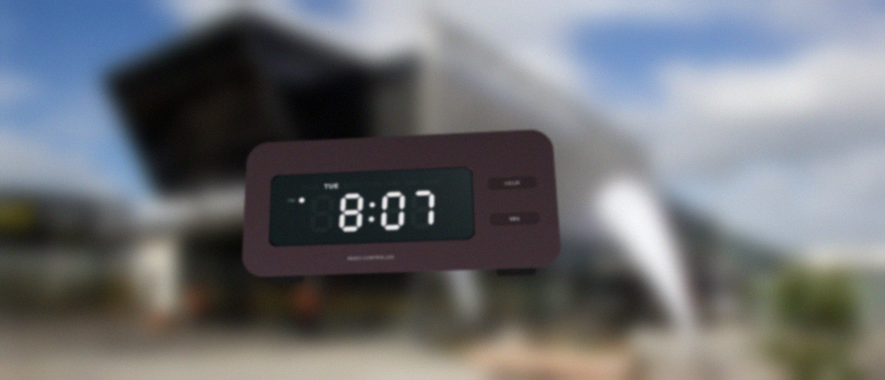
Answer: 8.07
